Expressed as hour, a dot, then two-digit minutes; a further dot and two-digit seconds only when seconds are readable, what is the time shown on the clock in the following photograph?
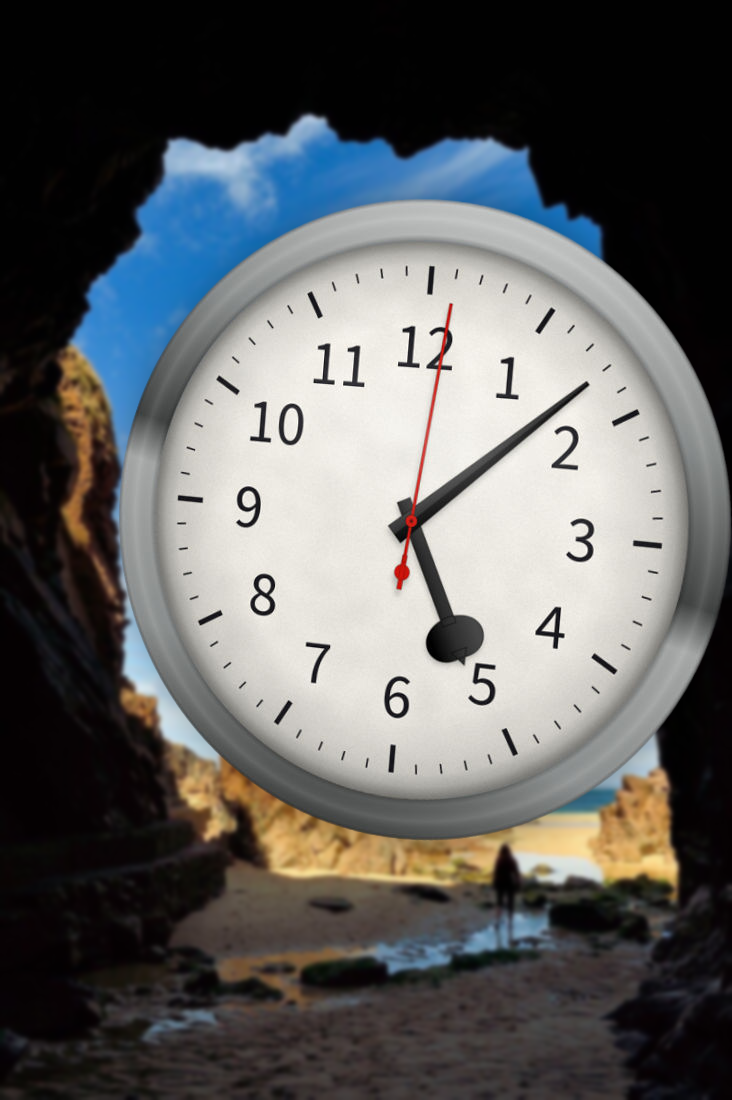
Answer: 5.08.01
